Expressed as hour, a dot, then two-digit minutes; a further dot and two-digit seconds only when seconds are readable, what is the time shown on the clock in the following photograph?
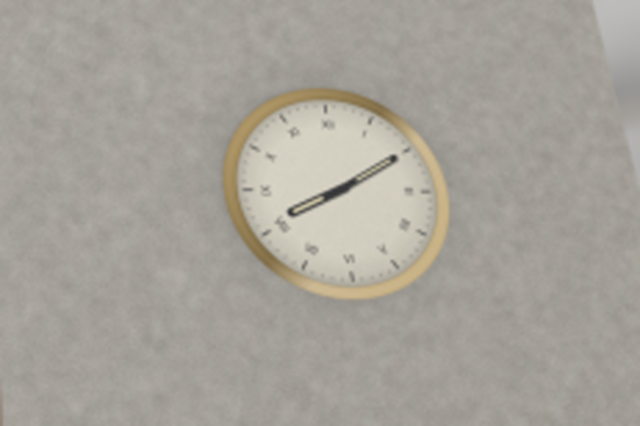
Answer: 8.10
